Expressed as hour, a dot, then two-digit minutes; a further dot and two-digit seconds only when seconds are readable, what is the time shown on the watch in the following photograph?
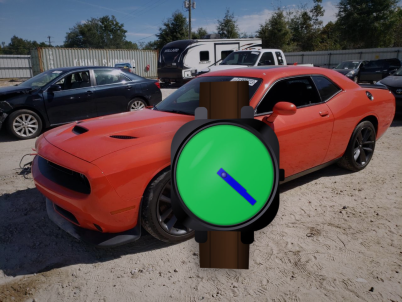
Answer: 4.22
